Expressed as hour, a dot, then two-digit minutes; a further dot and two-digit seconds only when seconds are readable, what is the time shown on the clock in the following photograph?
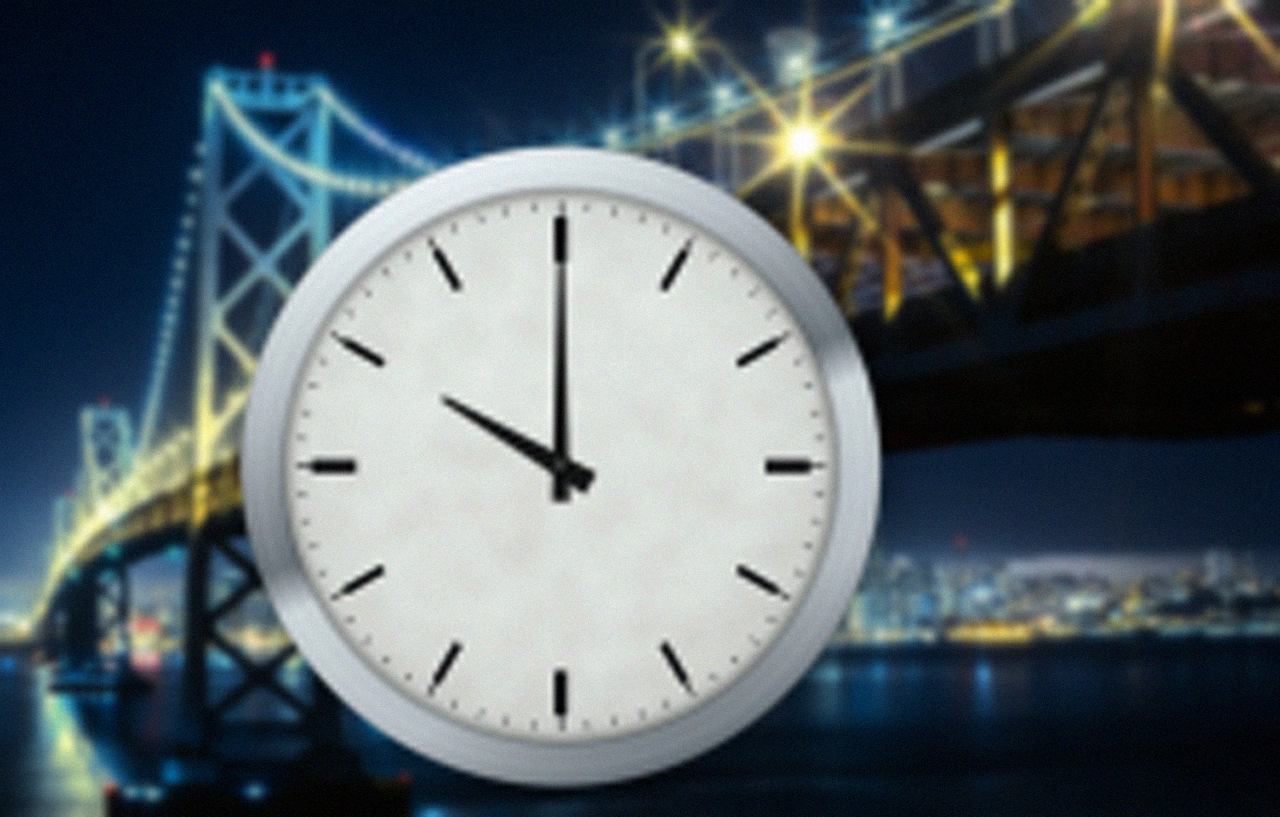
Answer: 10.00
